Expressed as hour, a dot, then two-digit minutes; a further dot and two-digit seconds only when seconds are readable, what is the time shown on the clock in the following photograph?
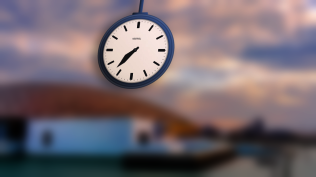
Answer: 7.37
